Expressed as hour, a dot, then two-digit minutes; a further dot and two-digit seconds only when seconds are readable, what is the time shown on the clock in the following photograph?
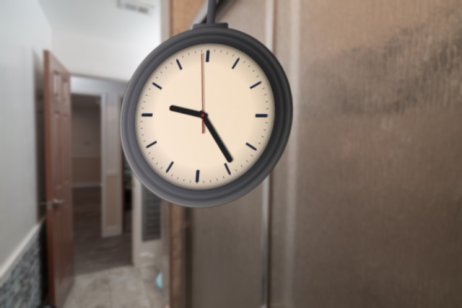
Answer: 9.23.59
